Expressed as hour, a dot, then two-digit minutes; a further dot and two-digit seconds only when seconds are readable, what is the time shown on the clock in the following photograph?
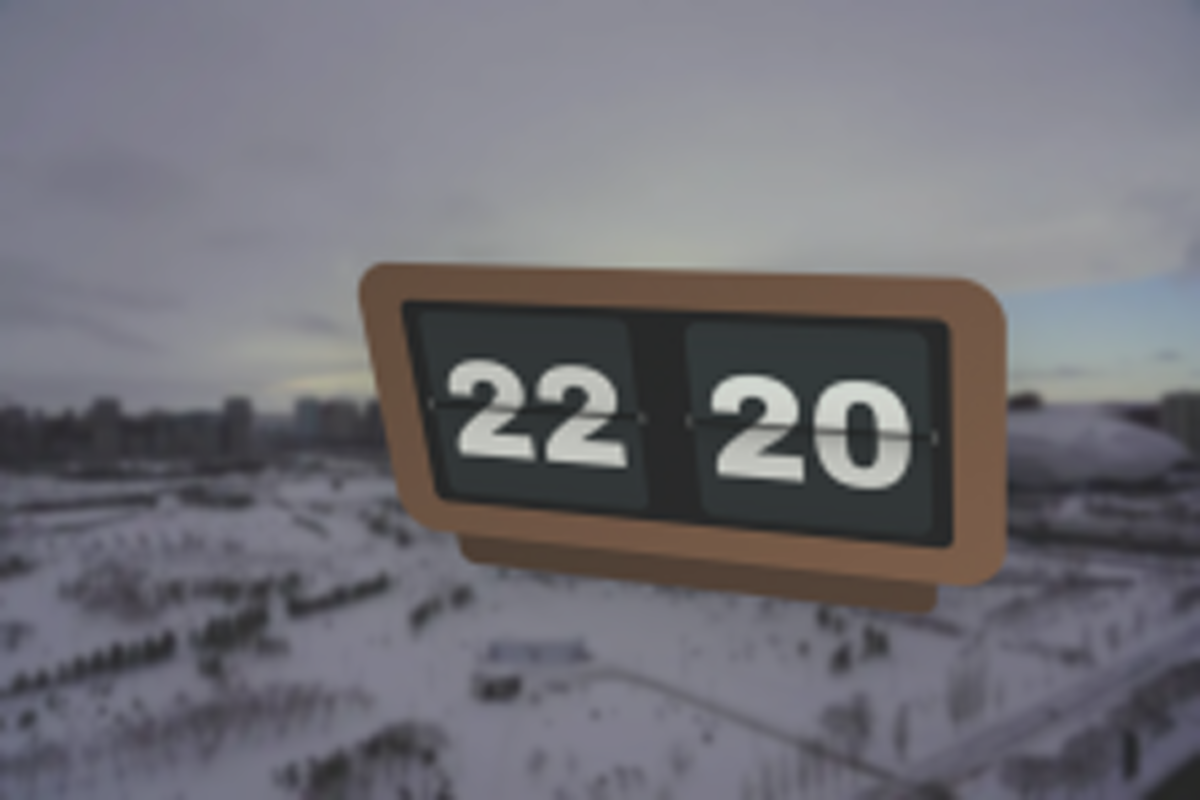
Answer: 22.20
